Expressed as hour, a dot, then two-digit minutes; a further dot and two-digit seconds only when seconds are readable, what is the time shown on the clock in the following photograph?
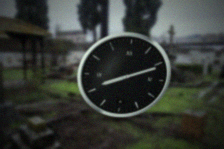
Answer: 8.11
